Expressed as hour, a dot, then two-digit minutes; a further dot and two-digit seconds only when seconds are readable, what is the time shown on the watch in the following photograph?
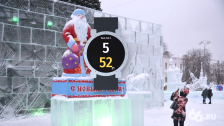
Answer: 5.52
